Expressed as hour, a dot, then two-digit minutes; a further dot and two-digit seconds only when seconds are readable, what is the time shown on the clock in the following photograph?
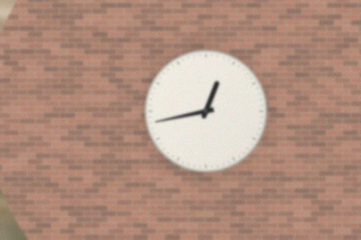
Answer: 12.43
